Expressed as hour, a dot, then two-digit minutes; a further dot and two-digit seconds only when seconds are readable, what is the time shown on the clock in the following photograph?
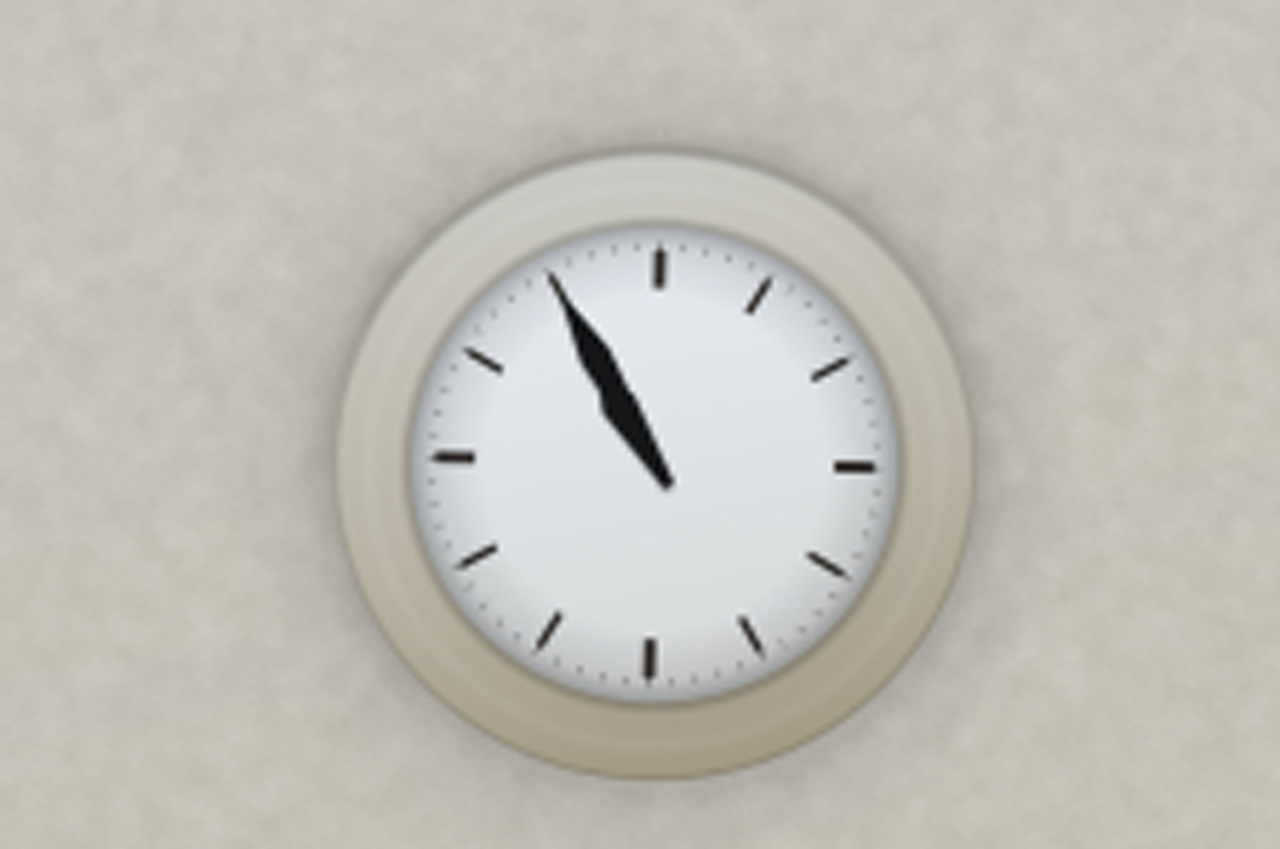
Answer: 10.55
